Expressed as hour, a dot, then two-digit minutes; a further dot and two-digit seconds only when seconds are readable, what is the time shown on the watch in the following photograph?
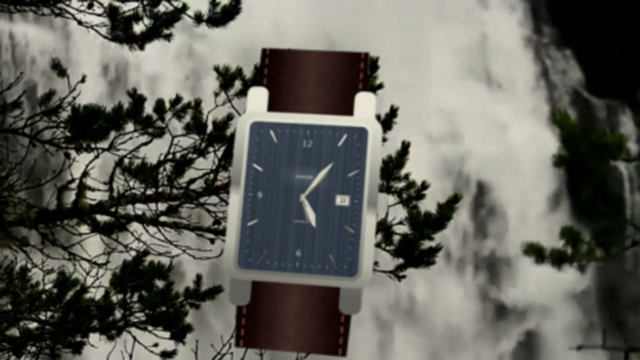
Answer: 5.06
